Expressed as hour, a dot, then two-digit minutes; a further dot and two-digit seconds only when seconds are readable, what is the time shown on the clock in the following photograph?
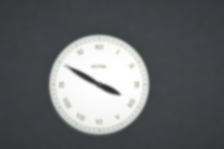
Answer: 3.50
